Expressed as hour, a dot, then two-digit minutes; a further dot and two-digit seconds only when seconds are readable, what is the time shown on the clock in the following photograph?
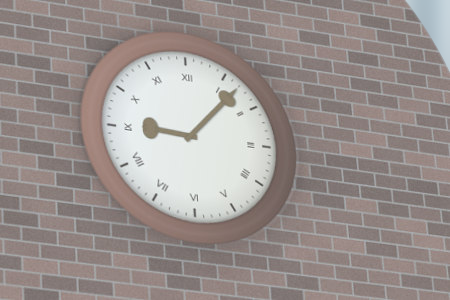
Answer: 9.07
